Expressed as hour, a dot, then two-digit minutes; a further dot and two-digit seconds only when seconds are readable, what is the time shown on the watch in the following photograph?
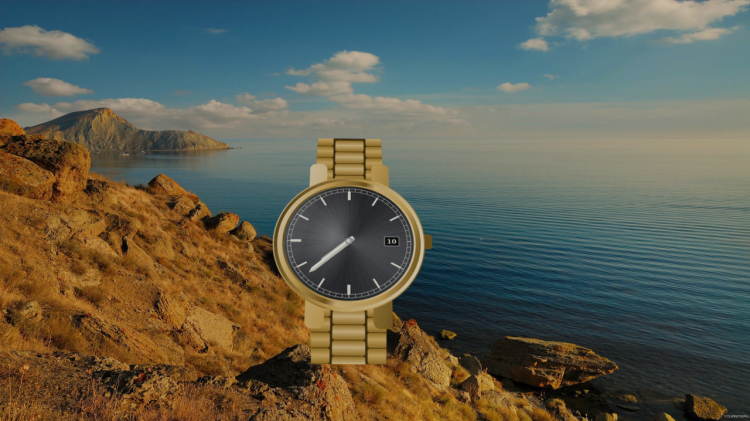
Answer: 7.38
